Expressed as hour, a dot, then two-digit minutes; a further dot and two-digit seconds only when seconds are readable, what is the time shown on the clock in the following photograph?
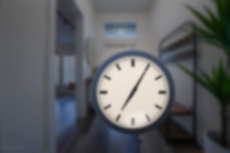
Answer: 7.05
